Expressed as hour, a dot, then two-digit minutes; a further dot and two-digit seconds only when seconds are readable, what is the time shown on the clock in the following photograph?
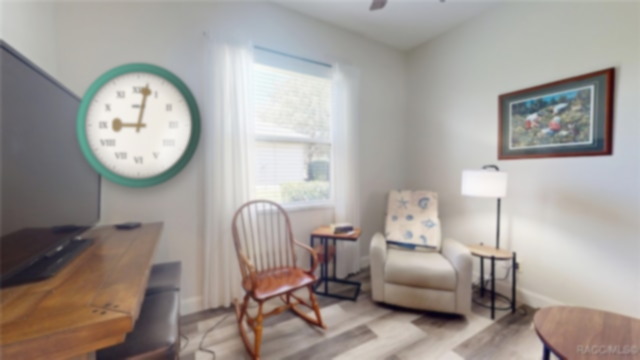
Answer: 9.02
